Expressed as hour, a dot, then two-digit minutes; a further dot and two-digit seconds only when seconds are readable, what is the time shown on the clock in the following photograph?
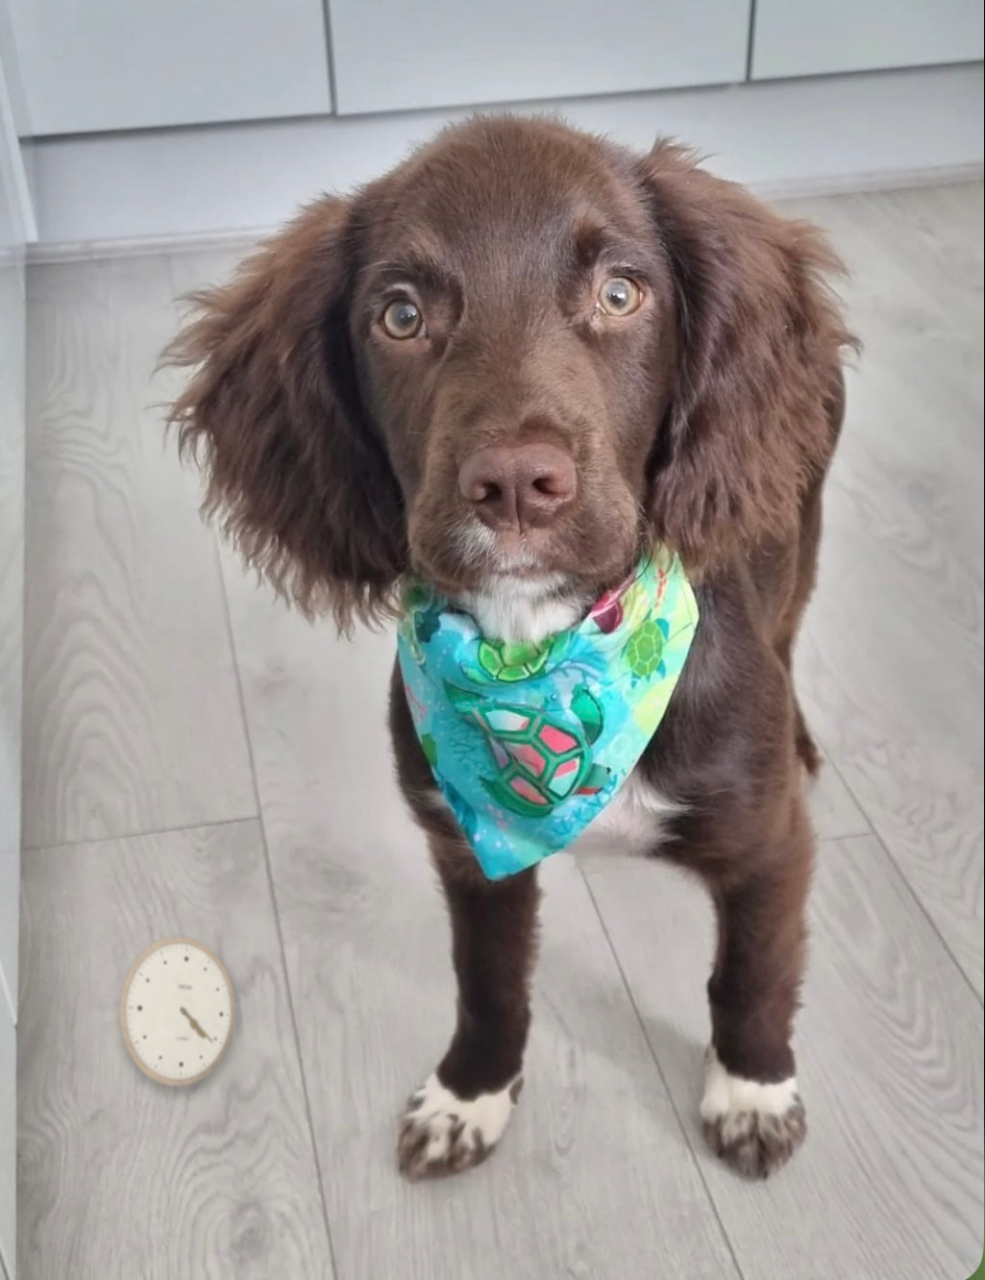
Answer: 4.21
